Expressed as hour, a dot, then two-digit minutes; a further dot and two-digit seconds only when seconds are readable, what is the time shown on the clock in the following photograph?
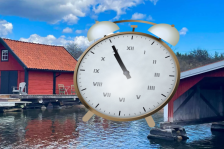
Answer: 10.55
